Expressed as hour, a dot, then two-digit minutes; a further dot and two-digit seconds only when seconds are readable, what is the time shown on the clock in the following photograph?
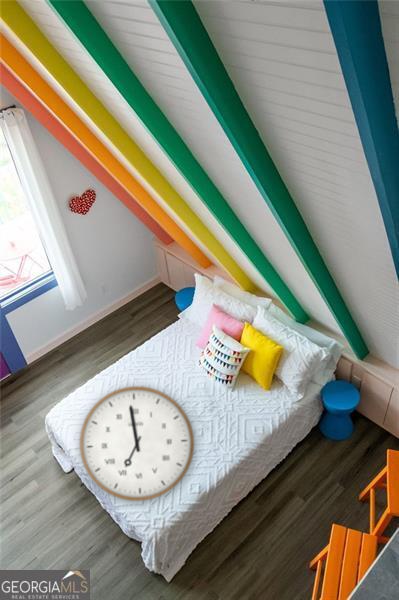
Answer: 6.59
